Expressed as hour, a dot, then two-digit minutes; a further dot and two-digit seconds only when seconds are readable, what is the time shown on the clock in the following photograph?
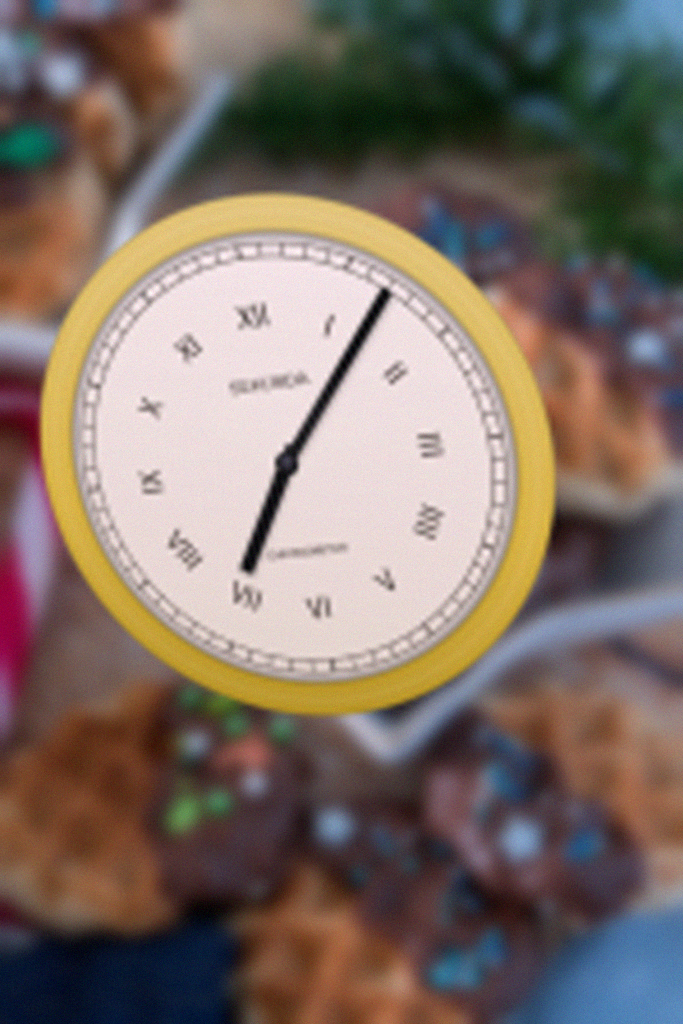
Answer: 7.07
